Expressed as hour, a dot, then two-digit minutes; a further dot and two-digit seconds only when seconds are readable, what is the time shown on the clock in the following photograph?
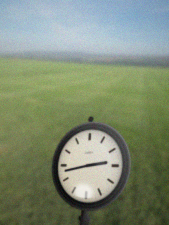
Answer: 2.43
